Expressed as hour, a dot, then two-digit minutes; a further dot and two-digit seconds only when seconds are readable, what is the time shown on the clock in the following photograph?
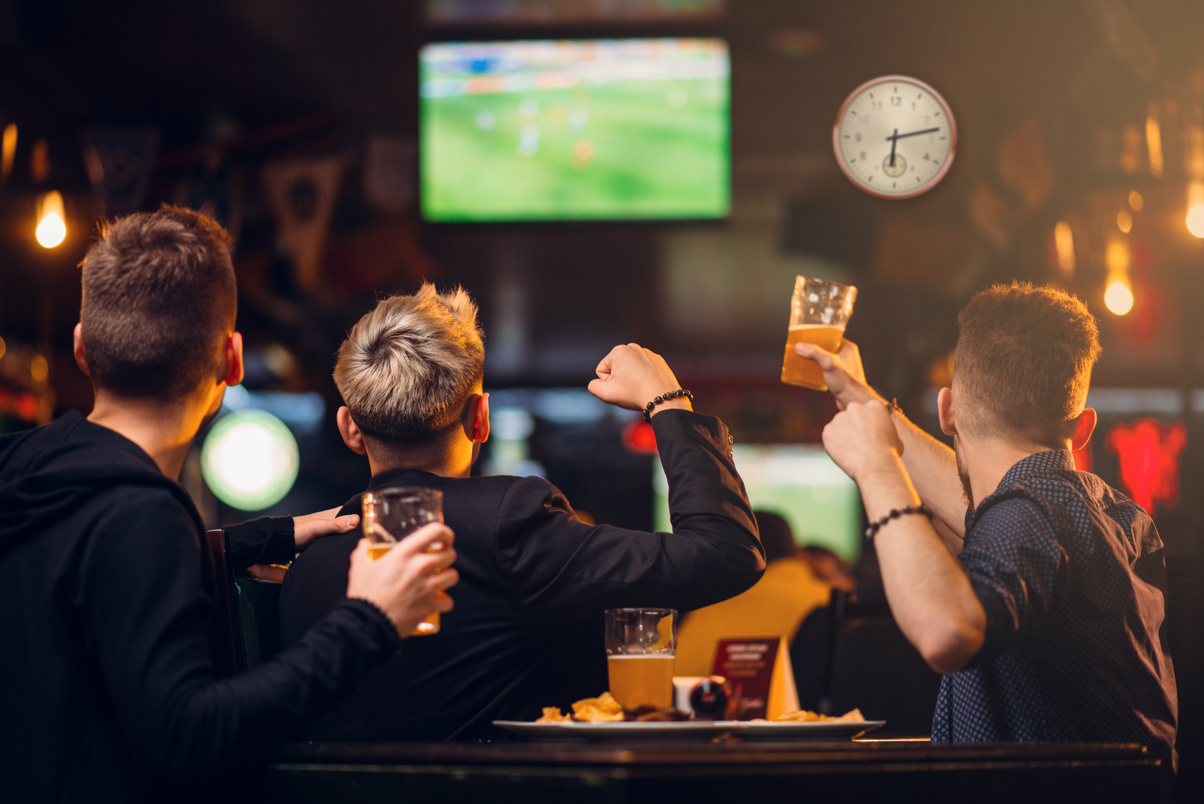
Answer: 6.13
